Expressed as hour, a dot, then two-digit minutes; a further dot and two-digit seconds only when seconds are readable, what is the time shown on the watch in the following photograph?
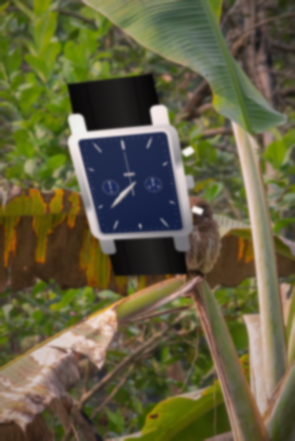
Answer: 7.38
